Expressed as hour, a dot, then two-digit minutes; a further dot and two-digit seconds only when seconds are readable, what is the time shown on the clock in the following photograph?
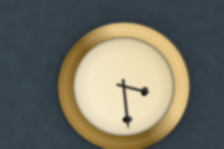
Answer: 3.29
